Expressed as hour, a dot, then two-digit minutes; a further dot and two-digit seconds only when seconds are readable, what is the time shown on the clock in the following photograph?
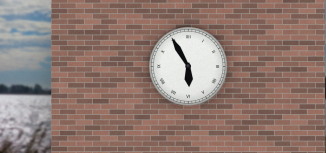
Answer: 5.55
